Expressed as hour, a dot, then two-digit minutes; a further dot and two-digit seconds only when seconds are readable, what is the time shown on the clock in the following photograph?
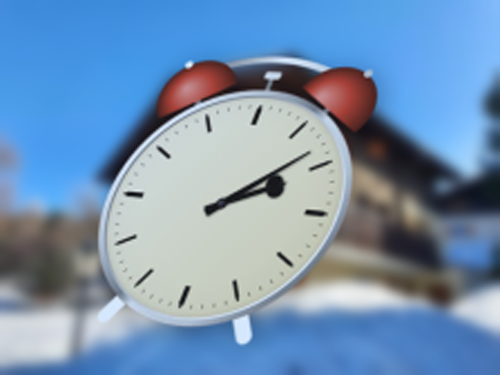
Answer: 2.08
